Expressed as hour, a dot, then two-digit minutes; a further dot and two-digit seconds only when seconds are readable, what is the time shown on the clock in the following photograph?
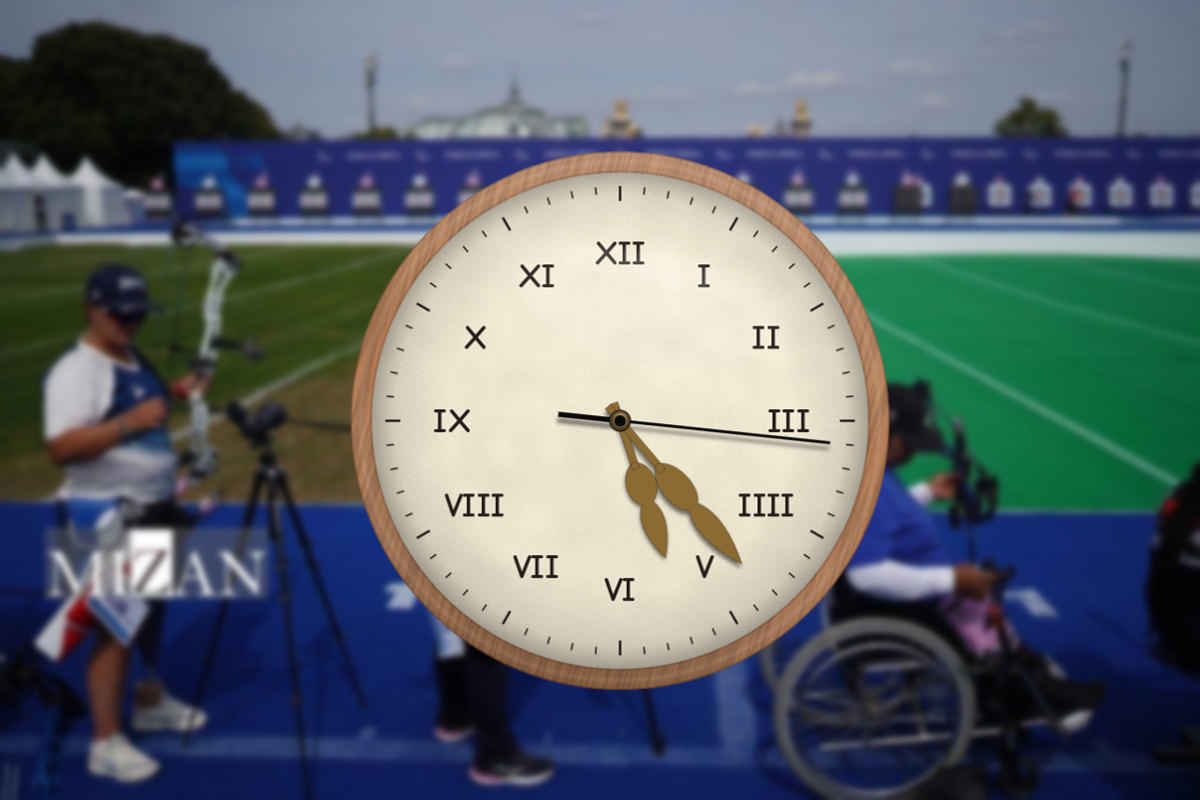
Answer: 5.23.16
